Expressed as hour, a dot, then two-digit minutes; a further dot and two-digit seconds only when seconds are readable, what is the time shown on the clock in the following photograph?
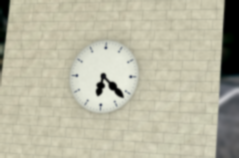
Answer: 6.22
